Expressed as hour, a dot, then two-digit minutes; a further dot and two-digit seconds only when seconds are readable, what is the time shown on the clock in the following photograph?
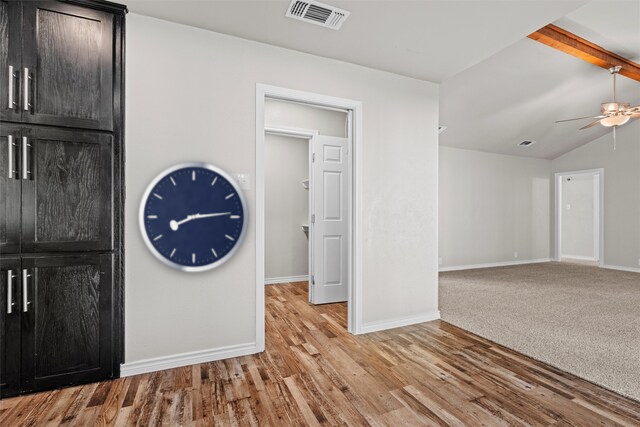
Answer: 8.14
